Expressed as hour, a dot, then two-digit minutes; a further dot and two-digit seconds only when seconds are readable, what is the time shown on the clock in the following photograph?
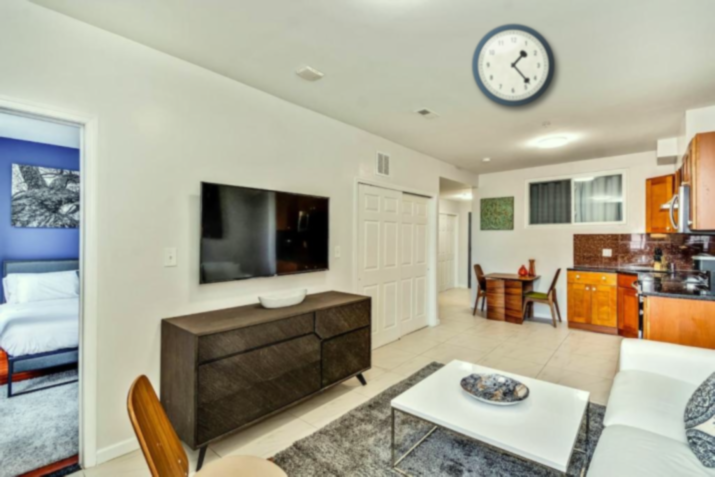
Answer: 1.23
